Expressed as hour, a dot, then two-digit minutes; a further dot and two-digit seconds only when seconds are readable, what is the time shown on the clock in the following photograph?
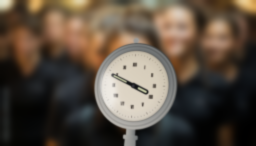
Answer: 3.49
